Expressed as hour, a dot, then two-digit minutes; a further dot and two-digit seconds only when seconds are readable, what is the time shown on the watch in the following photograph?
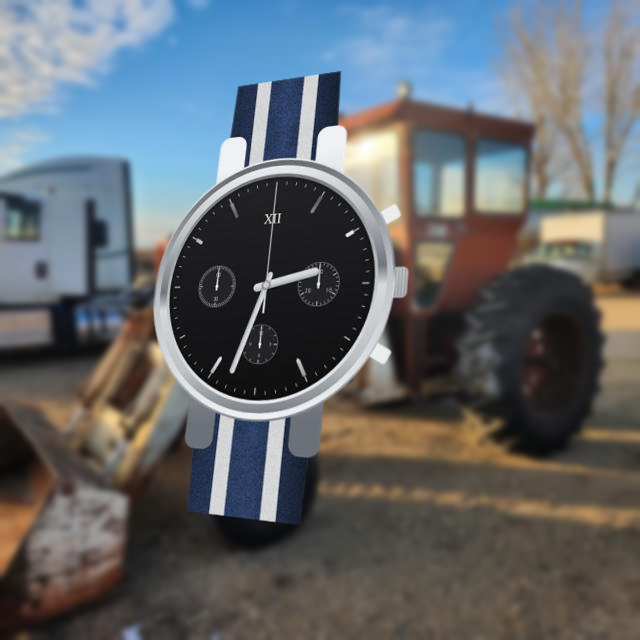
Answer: 2.33
